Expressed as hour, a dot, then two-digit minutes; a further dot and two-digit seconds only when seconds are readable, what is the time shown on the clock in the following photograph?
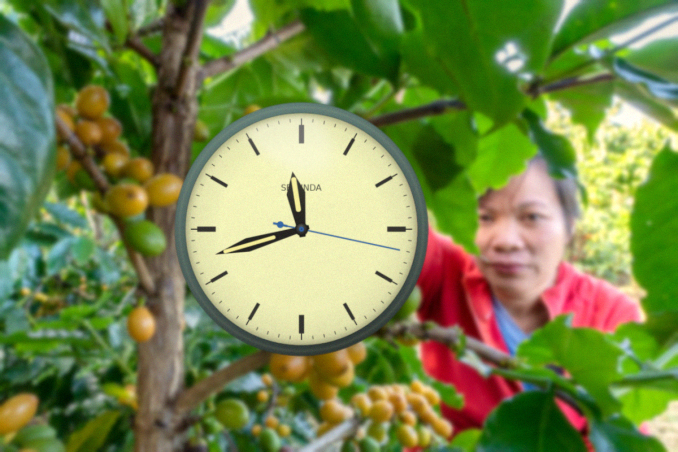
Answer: 11.42.17
